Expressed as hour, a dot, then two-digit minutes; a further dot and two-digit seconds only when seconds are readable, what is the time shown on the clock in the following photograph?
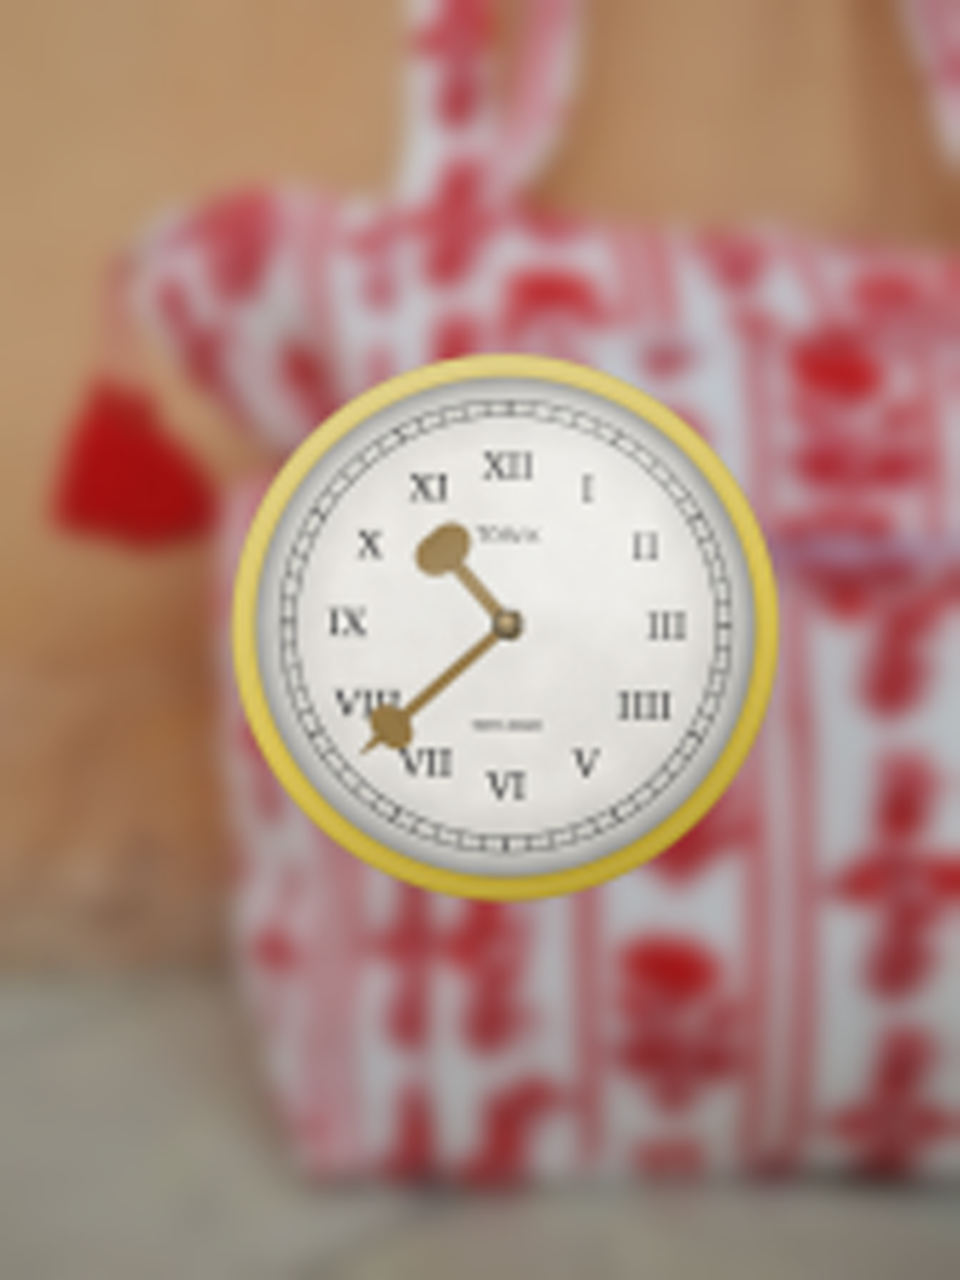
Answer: 10.38
